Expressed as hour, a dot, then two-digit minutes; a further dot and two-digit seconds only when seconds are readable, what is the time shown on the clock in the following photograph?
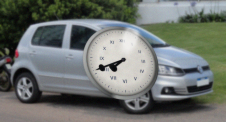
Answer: 7.41
